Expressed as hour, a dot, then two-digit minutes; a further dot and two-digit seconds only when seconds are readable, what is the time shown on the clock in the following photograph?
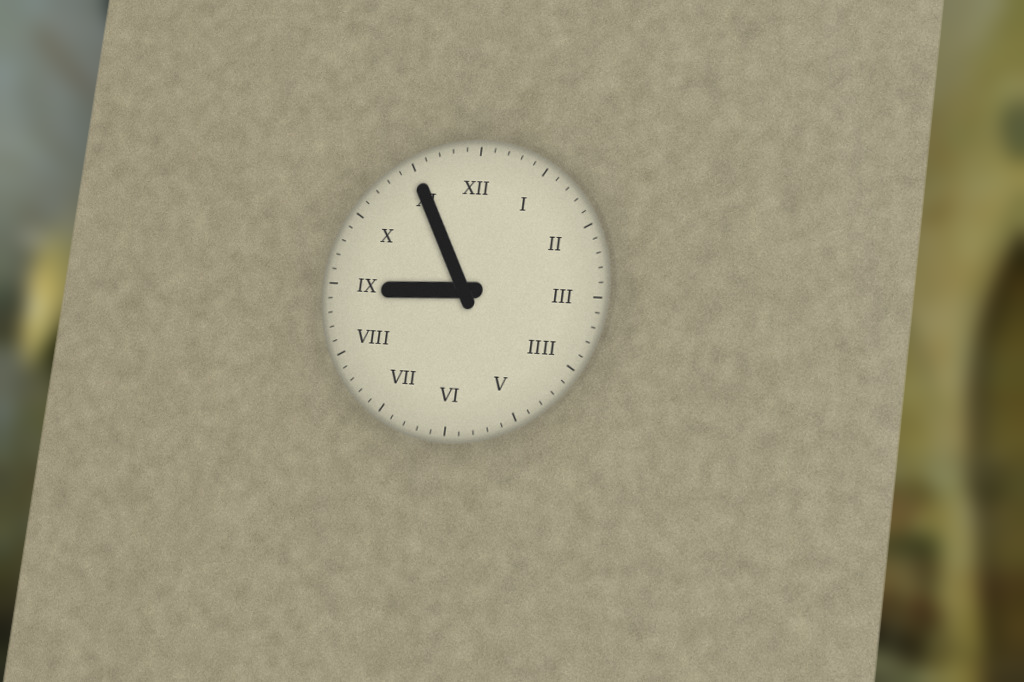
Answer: 8.55
